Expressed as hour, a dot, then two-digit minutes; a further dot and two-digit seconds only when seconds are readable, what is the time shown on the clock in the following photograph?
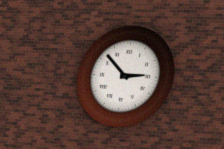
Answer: 2.52
